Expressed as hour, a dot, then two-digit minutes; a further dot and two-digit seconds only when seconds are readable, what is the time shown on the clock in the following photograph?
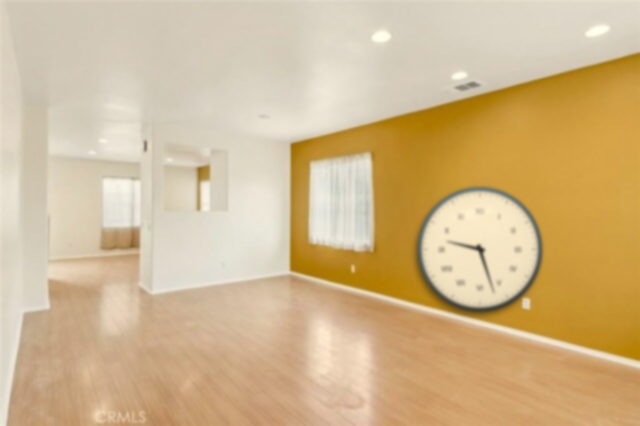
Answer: 9.27
